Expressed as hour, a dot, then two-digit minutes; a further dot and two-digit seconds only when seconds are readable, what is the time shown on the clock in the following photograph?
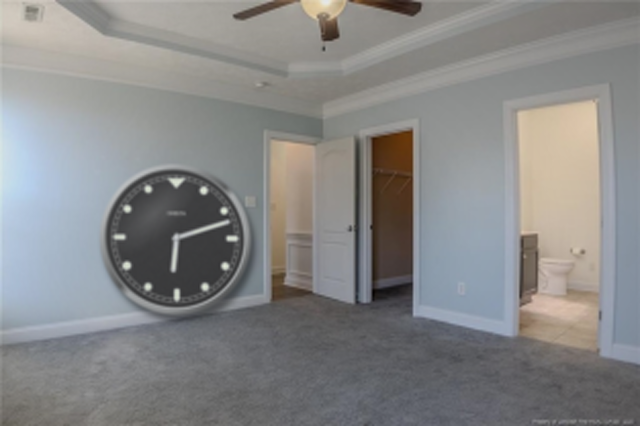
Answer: 6.12
